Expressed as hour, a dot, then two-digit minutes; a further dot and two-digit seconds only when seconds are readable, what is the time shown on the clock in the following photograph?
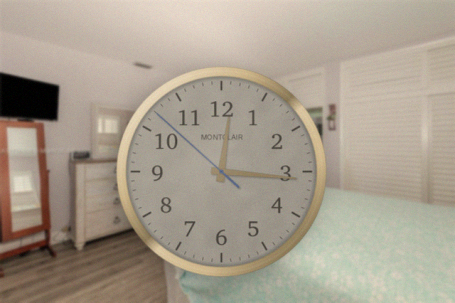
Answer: 12.15.52
